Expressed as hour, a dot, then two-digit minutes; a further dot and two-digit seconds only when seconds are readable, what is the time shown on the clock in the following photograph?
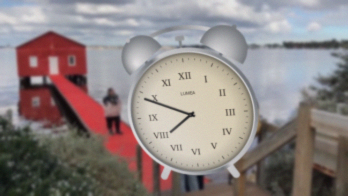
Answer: 7.49
